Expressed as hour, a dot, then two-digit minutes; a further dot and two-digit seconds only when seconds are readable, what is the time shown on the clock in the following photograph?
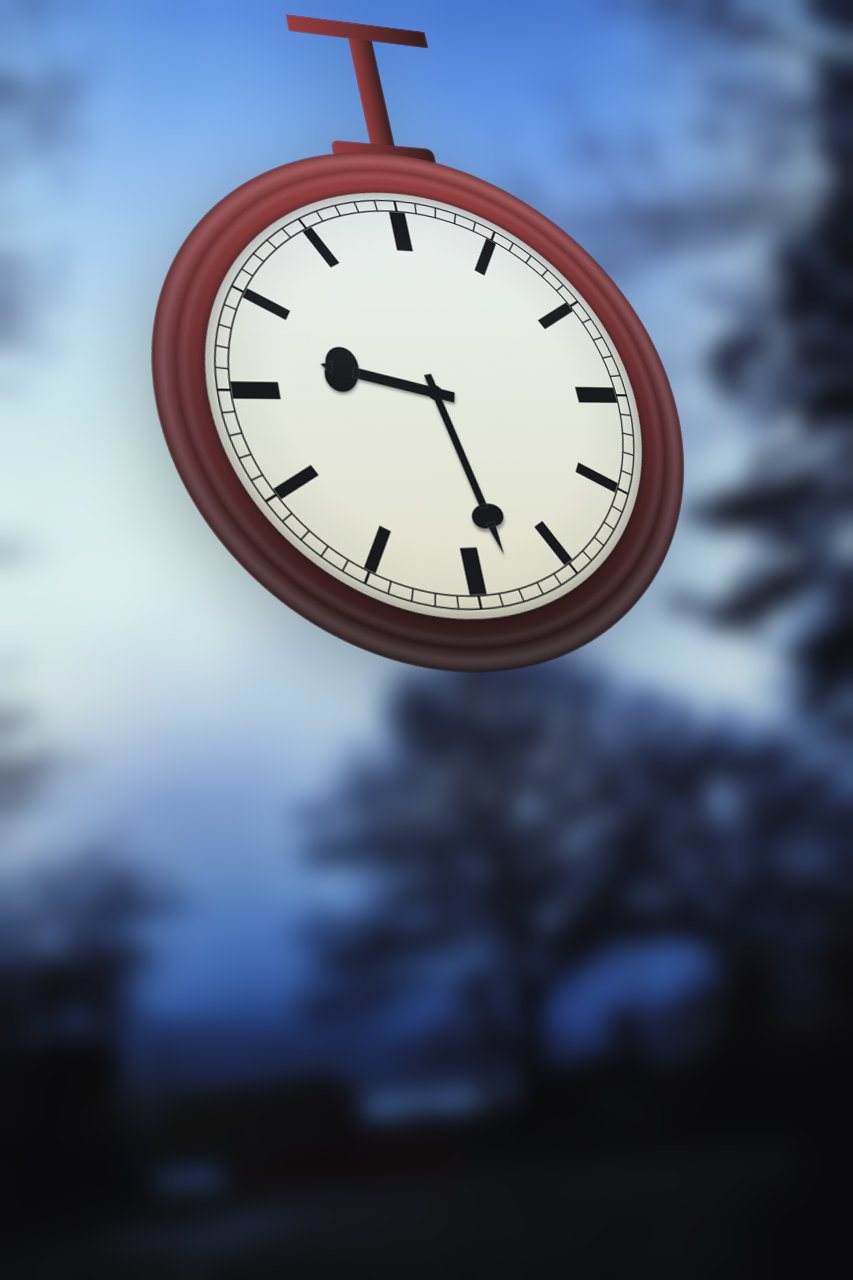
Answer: 9.28
